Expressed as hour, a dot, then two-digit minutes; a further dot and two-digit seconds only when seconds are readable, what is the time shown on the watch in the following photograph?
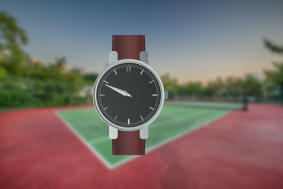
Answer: 9.49
